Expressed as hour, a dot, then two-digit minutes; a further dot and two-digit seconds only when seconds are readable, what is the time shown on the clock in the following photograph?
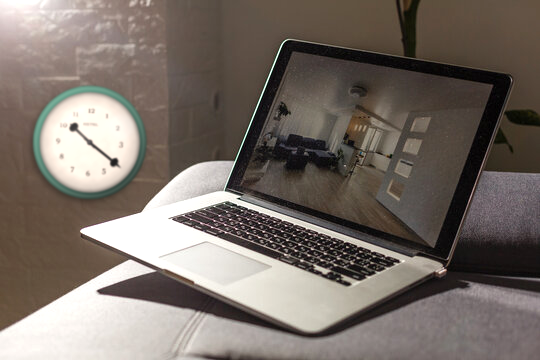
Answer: 10.21
